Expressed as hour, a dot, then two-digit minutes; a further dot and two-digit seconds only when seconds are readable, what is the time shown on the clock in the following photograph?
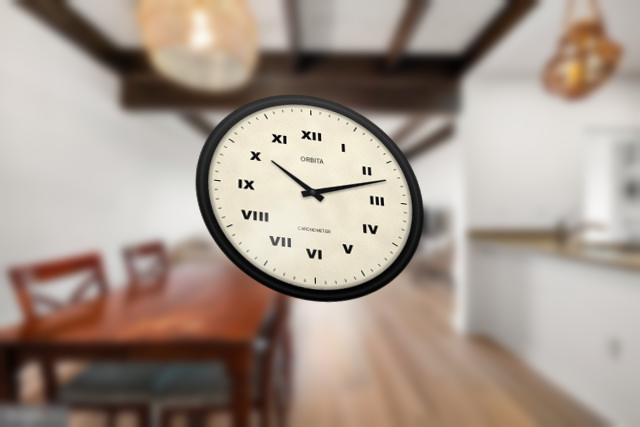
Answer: 10.12
